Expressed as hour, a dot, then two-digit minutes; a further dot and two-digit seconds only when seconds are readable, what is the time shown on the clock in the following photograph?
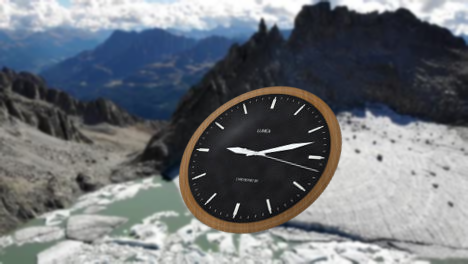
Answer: 9.12.17
